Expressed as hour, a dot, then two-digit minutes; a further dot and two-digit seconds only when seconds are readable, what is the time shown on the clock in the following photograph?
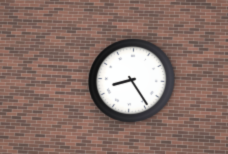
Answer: 8.24
